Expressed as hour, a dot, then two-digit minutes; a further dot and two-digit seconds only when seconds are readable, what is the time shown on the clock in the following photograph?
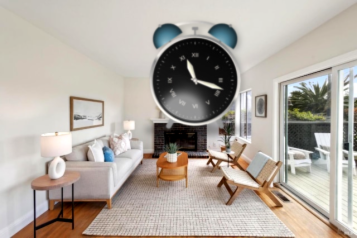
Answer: 11.18
